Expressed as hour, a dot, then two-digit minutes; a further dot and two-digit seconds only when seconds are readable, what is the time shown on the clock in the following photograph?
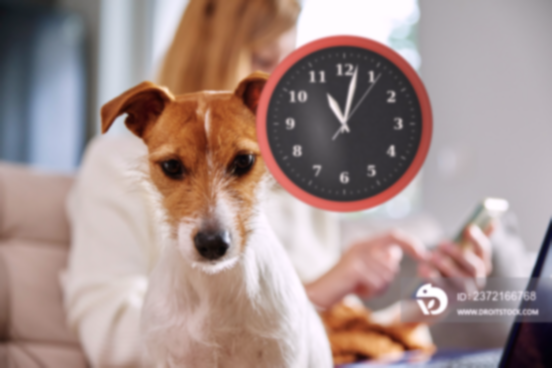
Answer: 11.02.06
